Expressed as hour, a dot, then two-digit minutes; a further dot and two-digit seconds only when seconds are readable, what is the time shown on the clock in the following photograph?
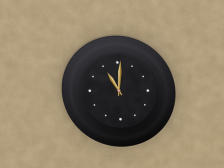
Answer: 11.01
